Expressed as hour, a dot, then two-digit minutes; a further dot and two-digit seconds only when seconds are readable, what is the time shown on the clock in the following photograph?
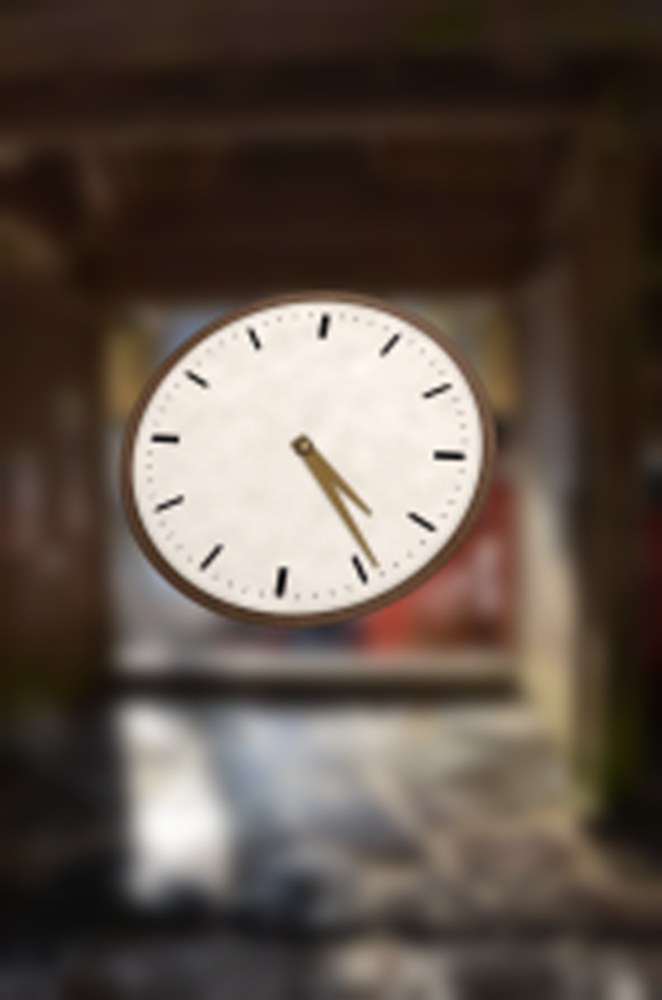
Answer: 4.24
